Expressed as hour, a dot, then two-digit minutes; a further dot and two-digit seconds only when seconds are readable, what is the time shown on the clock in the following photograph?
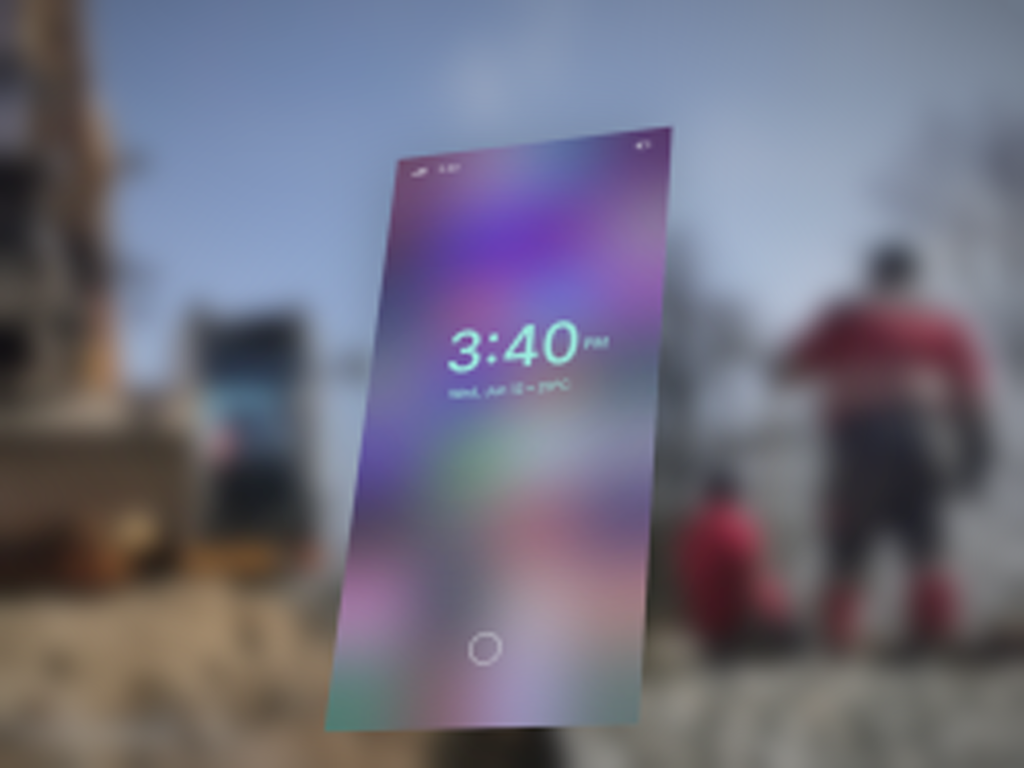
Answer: 3.40
